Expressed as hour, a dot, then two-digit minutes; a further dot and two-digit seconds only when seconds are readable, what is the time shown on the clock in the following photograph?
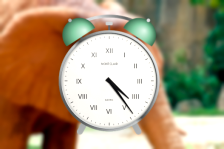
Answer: 4.24
